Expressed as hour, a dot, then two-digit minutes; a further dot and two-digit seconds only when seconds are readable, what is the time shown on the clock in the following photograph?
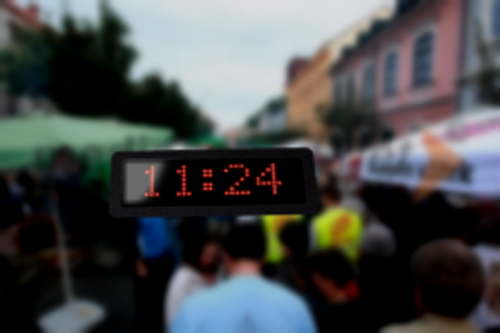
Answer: 11.24
